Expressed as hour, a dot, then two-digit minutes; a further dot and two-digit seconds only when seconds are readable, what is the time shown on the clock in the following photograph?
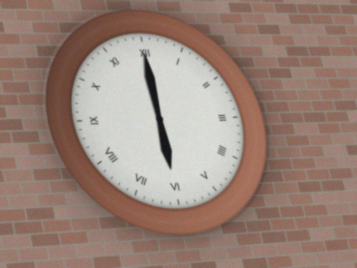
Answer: 6.00
